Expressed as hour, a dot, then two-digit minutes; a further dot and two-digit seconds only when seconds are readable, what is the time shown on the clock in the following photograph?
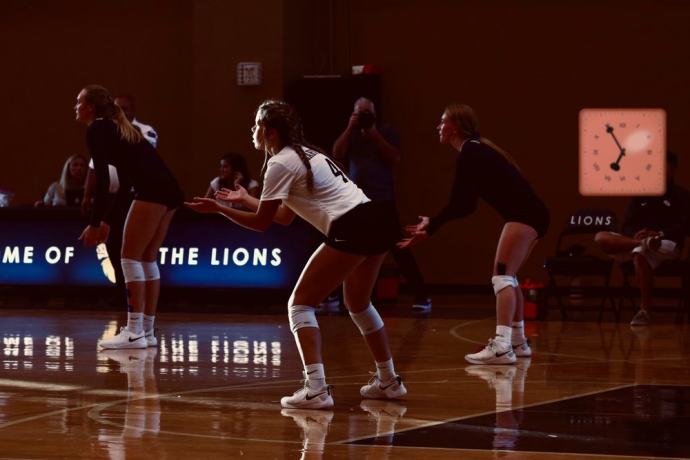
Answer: 6.55
